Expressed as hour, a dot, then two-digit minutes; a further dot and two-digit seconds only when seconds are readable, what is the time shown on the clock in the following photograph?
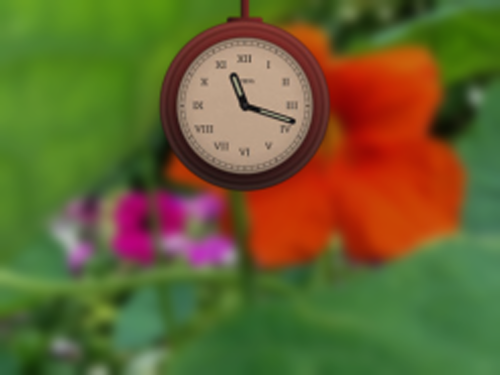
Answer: 11.18
